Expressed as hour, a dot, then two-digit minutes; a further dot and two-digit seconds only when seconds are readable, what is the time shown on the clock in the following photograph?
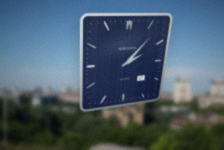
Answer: 2.07
